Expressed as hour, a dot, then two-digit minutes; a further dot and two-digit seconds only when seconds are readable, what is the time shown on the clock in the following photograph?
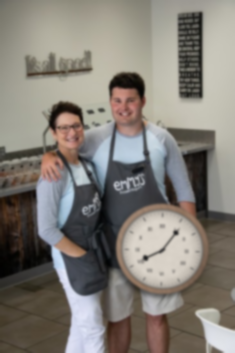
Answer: 8.06
